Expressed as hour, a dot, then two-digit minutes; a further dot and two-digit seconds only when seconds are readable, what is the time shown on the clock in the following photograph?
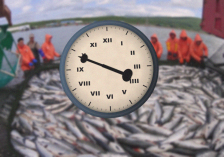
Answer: 3.49
